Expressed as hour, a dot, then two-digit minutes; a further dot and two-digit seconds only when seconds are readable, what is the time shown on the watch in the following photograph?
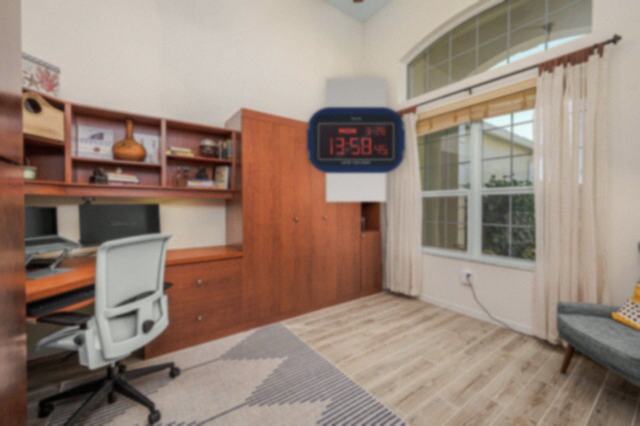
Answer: 13.58
